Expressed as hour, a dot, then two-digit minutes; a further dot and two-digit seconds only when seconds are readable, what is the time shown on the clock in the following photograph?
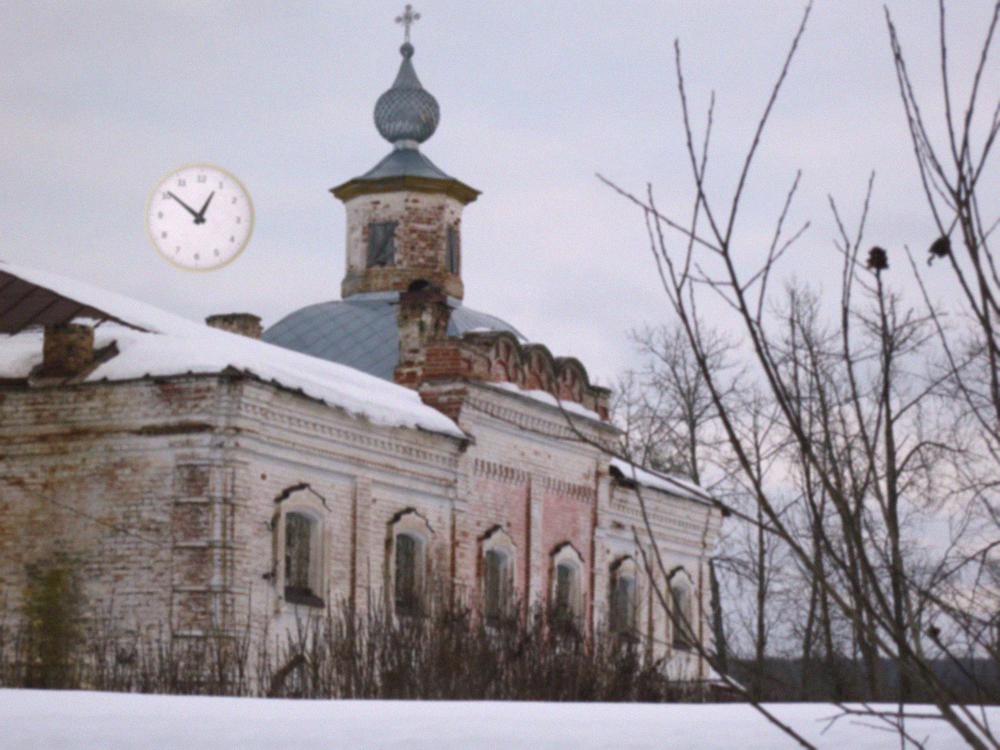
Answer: 12.51
